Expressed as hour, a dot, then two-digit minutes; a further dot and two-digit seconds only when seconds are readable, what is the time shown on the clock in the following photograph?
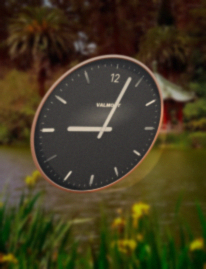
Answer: 9.03
